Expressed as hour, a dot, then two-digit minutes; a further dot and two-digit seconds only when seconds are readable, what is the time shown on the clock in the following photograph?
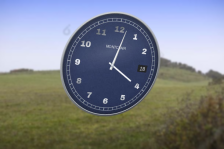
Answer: 4.02
